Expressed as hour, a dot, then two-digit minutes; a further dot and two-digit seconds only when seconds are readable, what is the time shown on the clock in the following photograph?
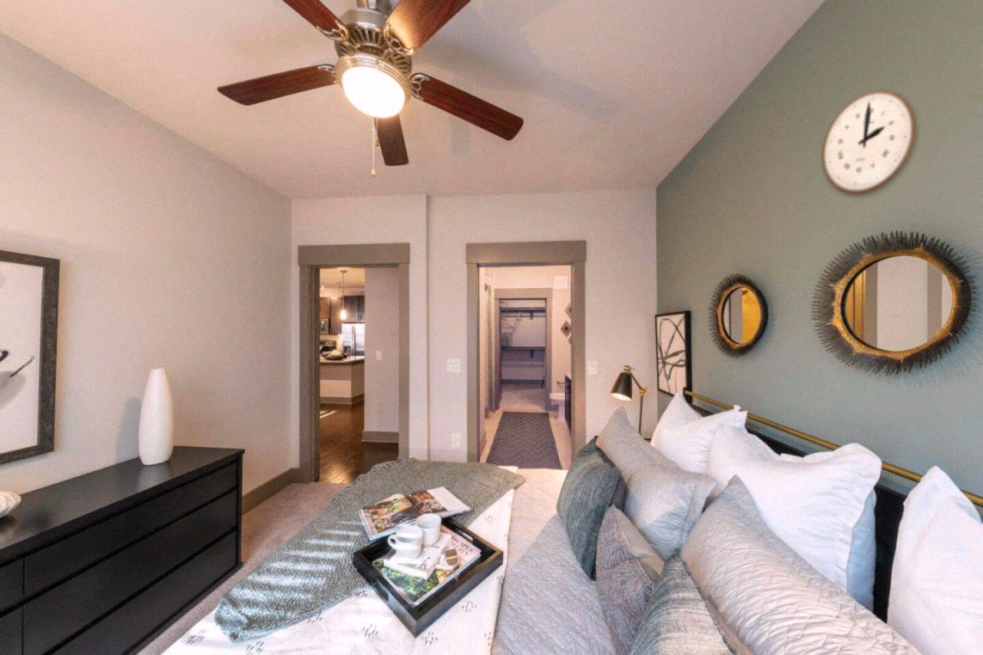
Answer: 1.59
